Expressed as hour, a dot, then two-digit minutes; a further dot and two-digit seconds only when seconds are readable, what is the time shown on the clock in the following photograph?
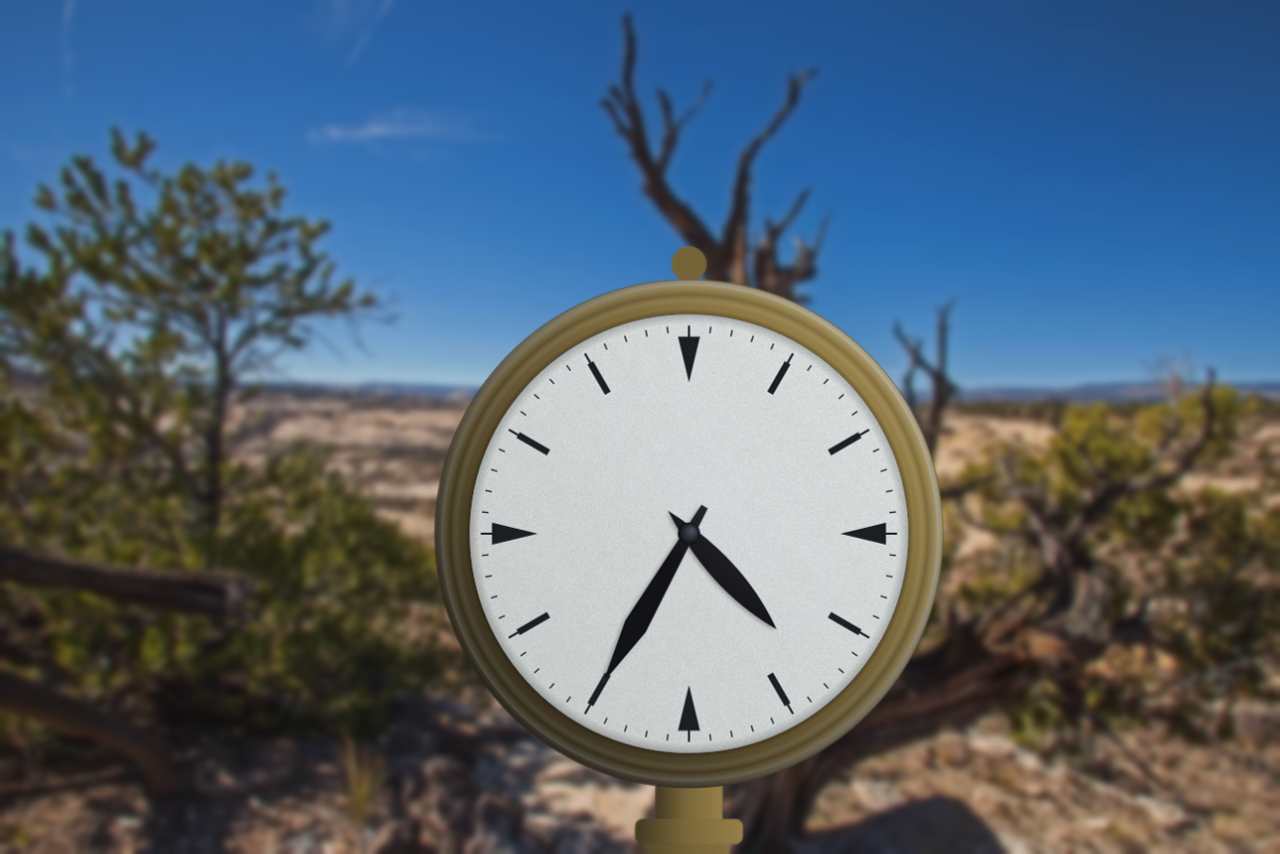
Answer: 4.35
